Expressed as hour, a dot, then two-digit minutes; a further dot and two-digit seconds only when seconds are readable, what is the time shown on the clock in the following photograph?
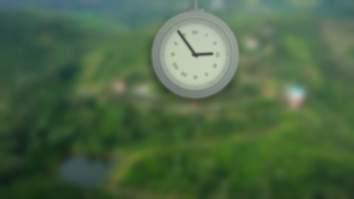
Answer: 2.54
